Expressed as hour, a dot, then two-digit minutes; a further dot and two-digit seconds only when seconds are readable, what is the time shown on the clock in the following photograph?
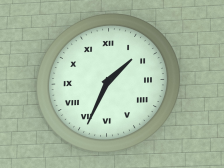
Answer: 1.34
